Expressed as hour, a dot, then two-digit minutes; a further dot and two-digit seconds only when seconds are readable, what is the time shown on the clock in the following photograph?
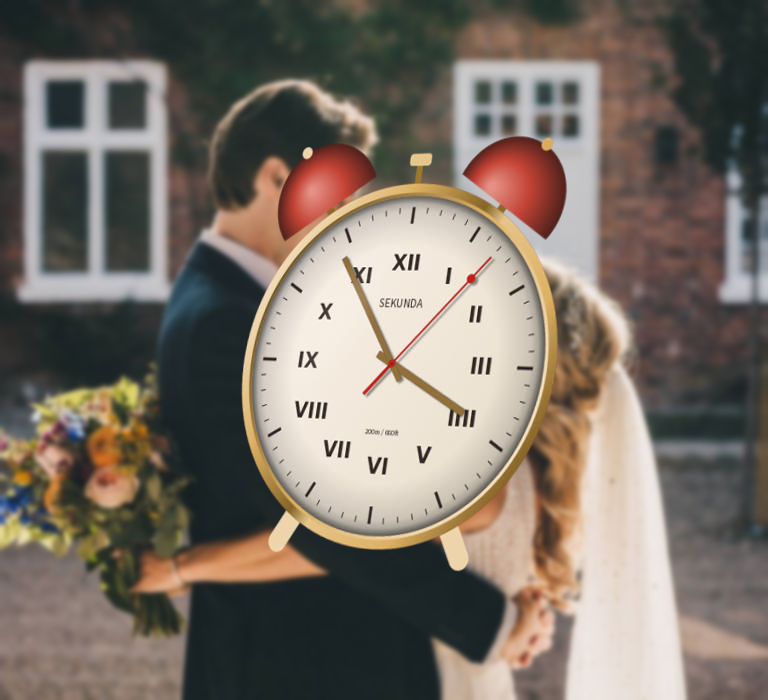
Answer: 3.54.07
